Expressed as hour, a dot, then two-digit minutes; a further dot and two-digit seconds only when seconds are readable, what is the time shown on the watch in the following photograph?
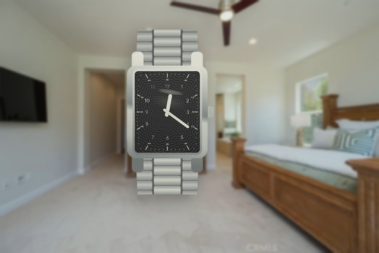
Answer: 12.21
